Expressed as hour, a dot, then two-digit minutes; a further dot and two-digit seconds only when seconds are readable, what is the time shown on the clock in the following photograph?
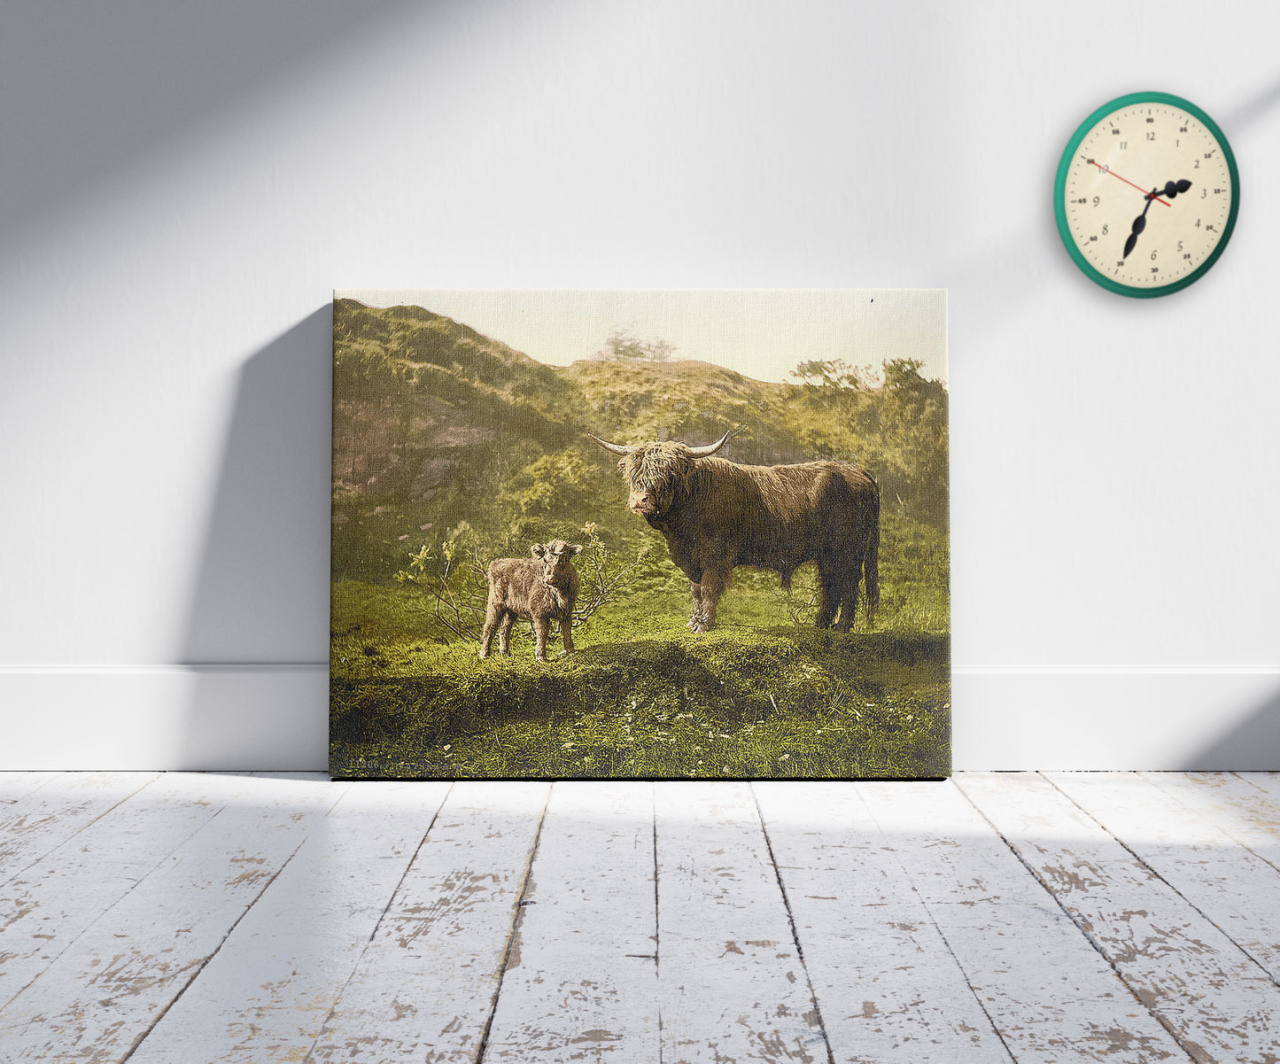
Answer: 2.34.50
